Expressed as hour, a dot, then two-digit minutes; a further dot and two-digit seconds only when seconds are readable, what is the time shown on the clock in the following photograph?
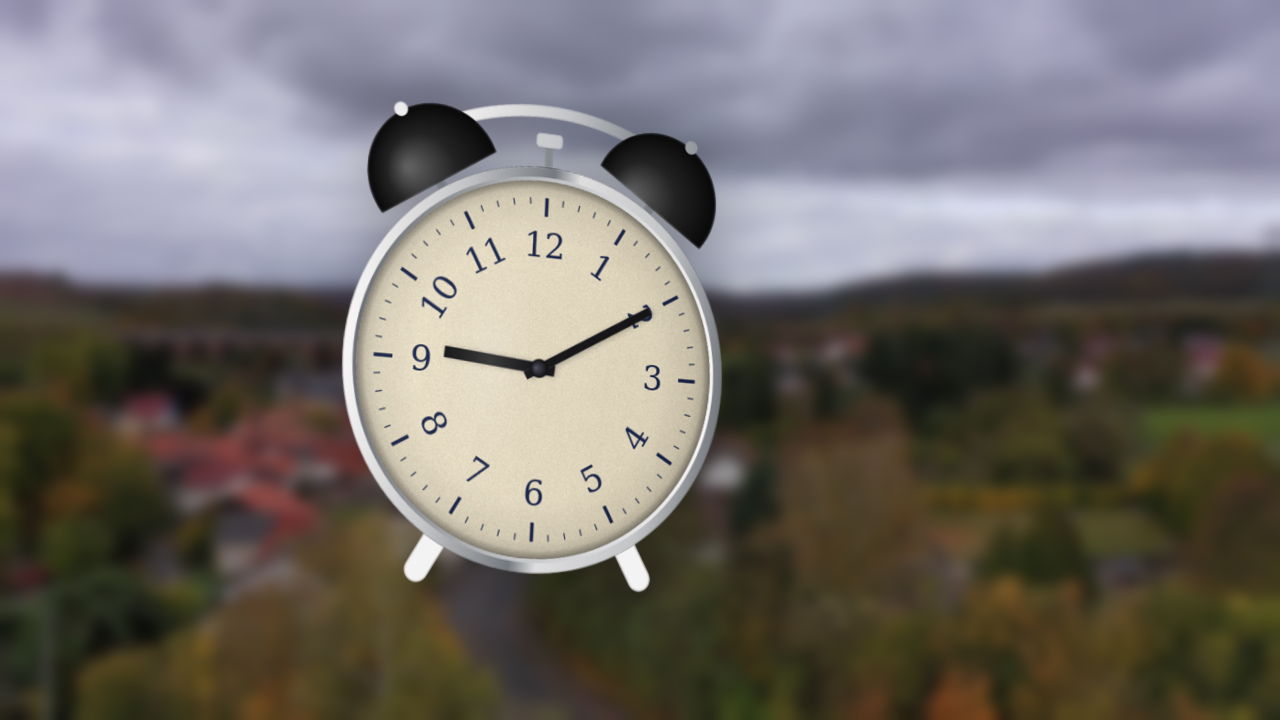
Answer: 9.10
